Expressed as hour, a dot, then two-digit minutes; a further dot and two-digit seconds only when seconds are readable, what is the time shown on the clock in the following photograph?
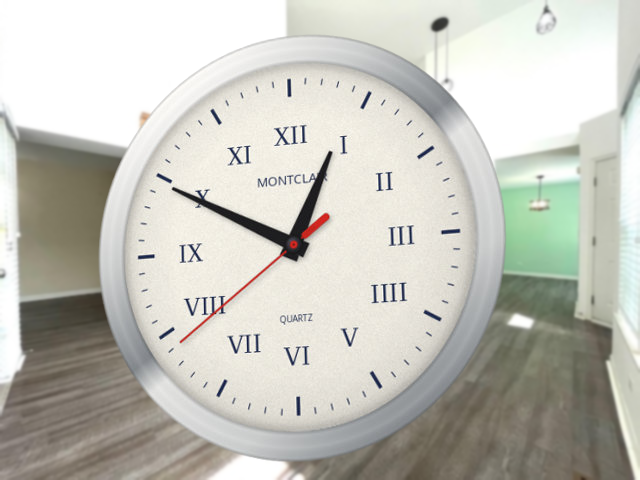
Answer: 12.49.39
